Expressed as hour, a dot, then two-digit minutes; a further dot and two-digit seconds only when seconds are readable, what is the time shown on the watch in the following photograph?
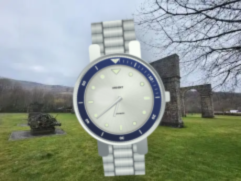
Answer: 6.39
